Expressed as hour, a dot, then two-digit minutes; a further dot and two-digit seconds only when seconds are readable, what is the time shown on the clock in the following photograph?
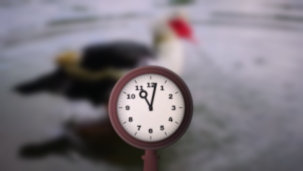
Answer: 11.02
